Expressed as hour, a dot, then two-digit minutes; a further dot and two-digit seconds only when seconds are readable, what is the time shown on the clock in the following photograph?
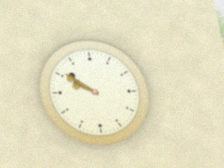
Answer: 9.51
